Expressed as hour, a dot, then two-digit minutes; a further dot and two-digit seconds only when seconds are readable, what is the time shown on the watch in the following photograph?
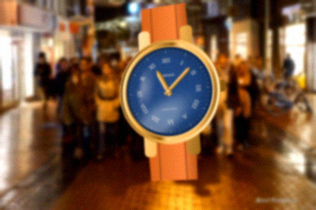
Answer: 11.08
